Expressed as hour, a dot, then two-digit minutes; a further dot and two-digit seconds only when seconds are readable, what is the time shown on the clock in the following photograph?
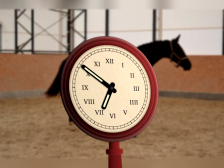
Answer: 6.51
